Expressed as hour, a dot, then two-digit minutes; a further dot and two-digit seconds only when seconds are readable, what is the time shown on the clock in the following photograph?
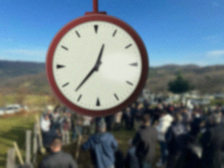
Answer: 12.37
